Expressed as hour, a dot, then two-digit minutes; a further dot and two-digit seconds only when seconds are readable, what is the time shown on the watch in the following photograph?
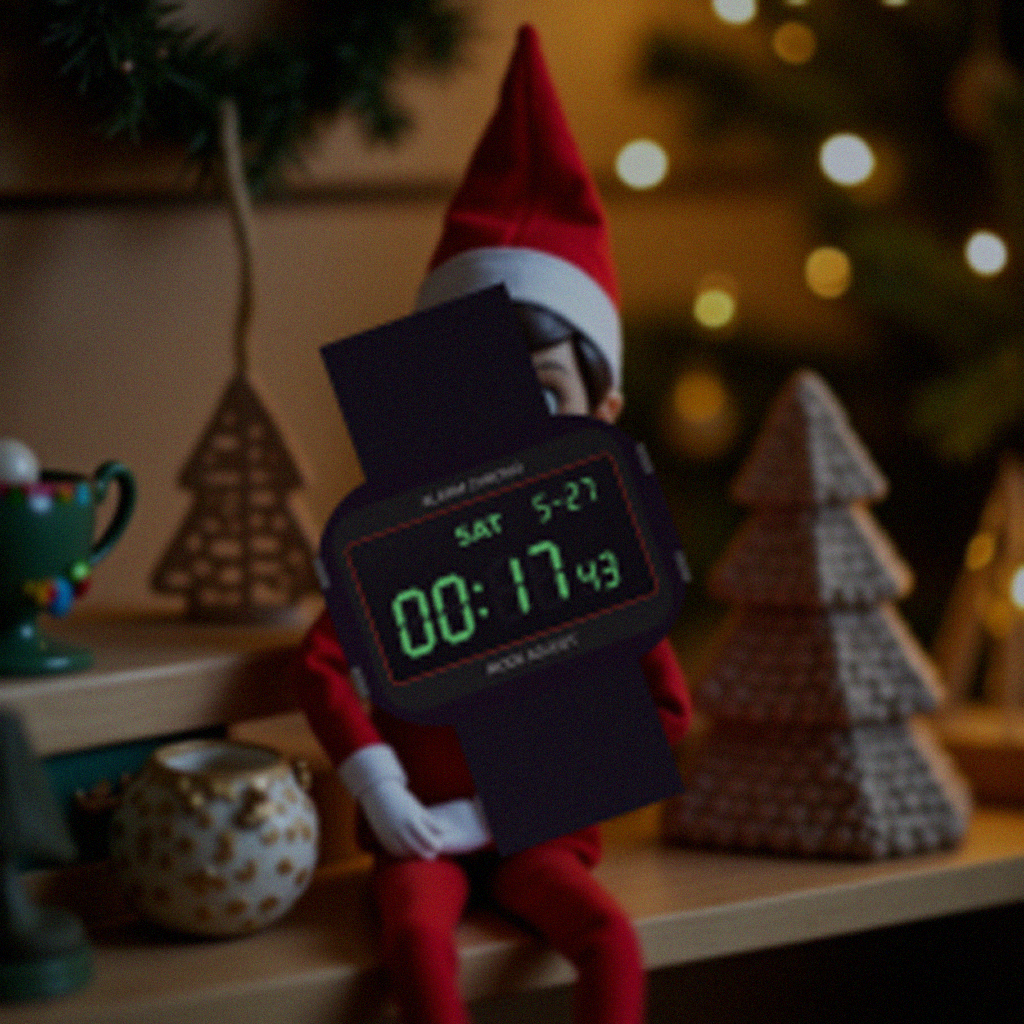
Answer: 0.17.43
